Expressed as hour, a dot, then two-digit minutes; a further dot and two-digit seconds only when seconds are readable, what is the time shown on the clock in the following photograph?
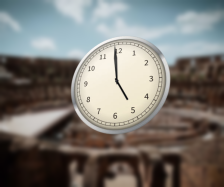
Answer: 4.59
